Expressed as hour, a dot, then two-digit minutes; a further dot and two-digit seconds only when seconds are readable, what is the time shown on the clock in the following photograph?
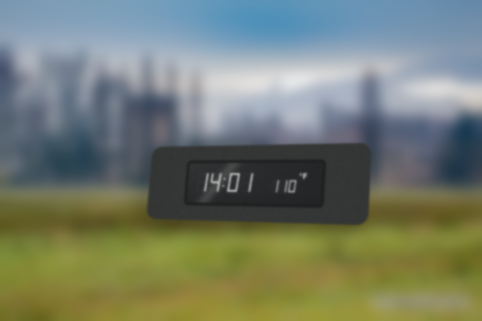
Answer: 14.01
